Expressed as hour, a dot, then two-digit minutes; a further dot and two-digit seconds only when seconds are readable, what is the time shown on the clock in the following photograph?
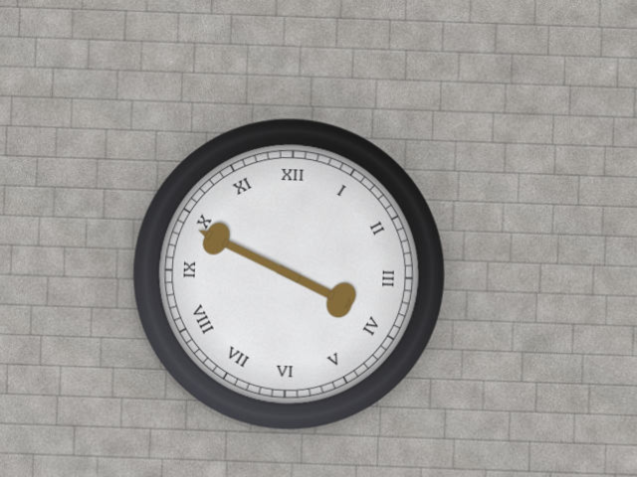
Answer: 3.49
